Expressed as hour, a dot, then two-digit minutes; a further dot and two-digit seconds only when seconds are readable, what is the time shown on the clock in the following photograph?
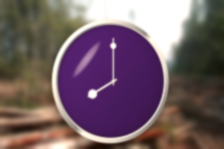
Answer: 8.00
